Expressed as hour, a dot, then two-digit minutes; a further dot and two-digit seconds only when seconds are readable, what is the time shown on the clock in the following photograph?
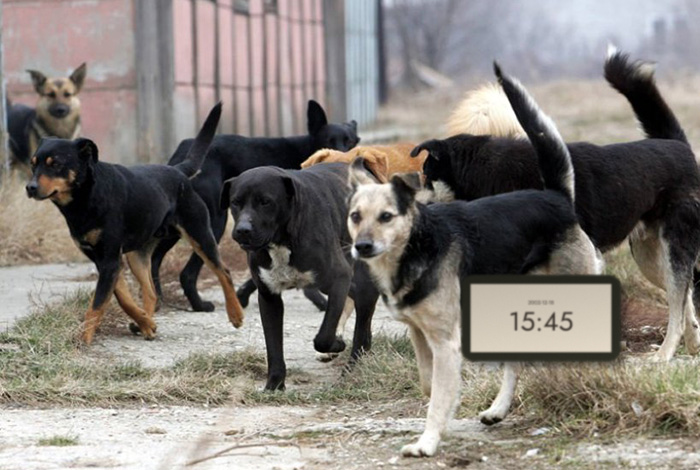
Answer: 15.45
